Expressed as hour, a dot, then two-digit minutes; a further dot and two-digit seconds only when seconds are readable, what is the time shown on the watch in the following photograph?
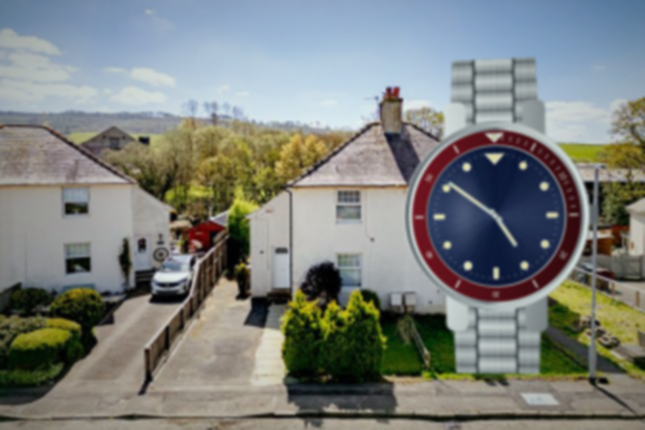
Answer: 4.51
